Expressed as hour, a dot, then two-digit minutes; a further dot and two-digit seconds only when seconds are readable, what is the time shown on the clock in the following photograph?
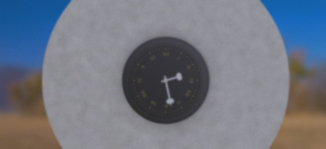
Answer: 2.28
